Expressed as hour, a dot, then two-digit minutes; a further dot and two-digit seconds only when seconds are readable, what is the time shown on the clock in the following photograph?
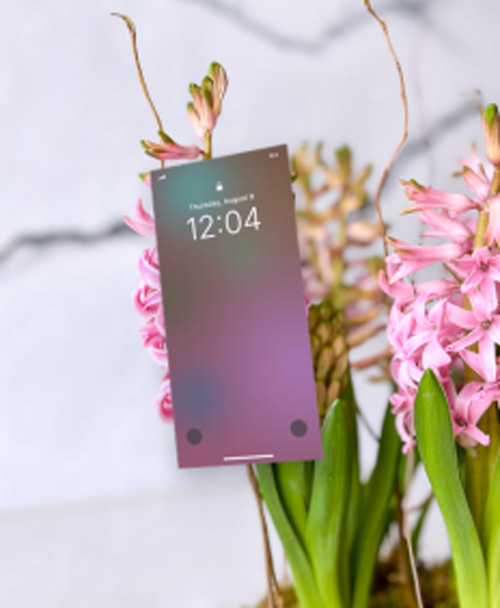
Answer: 12.04
